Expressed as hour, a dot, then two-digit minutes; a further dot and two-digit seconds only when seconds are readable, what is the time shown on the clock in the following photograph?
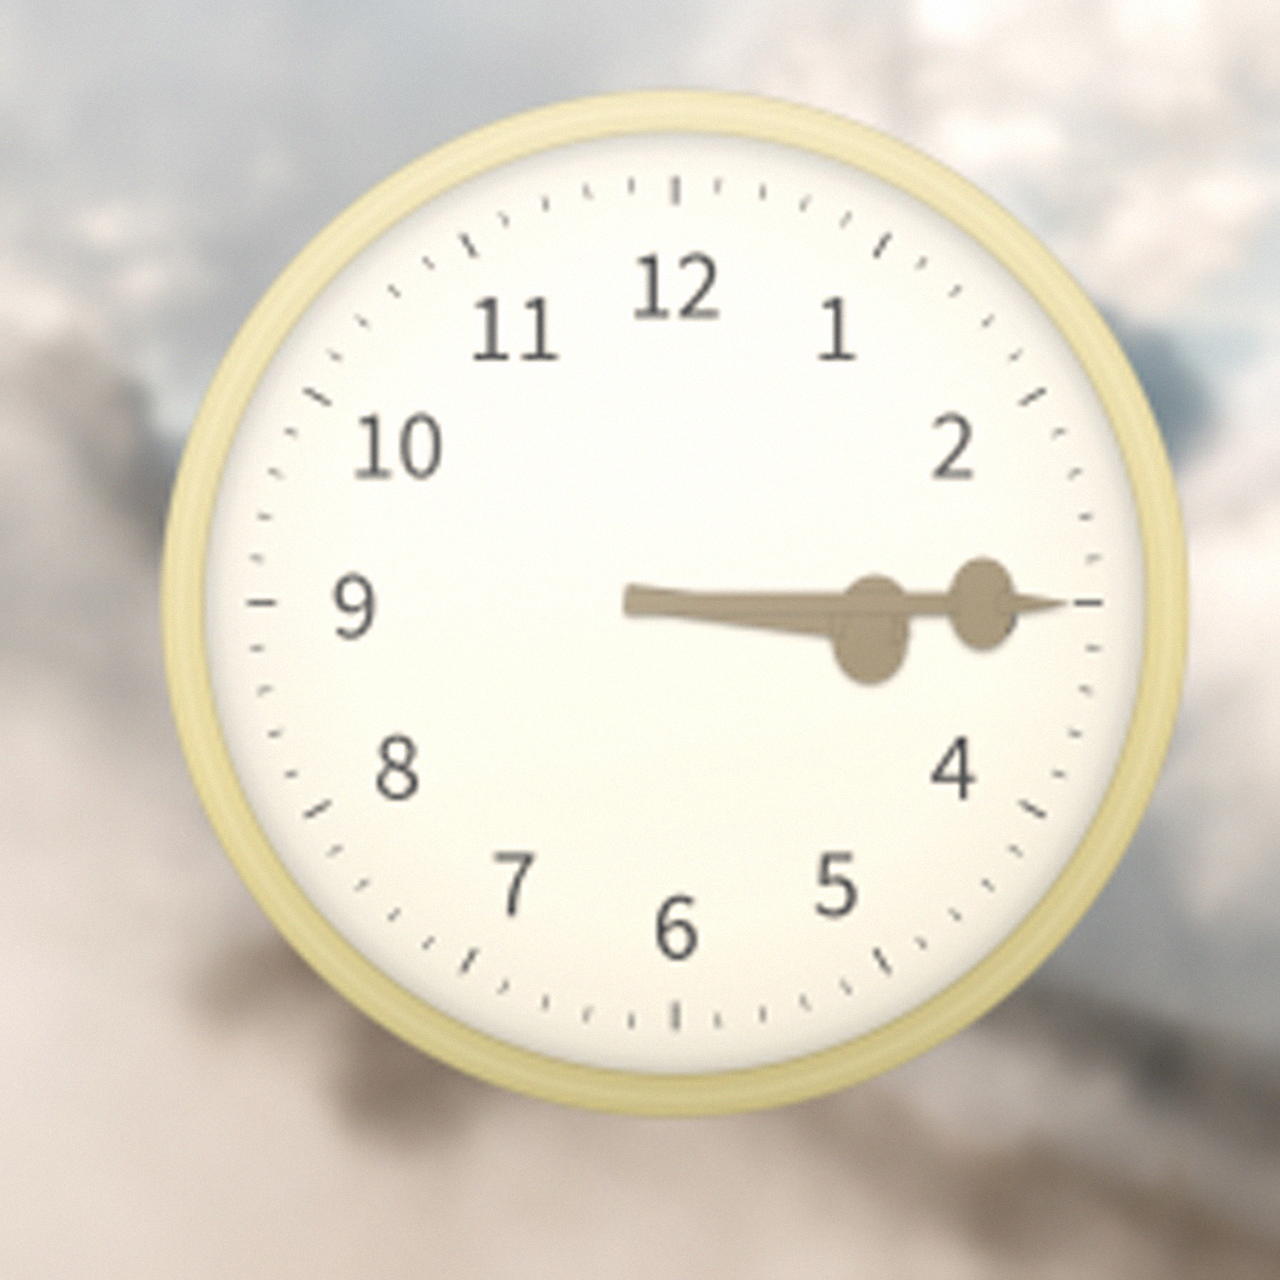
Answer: 3.15
